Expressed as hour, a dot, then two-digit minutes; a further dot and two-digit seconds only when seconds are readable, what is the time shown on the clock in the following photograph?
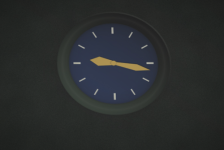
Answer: 9.17
